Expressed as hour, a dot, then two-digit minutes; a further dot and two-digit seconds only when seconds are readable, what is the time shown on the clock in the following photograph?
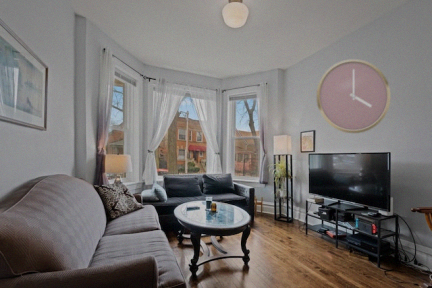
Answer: 4.00
